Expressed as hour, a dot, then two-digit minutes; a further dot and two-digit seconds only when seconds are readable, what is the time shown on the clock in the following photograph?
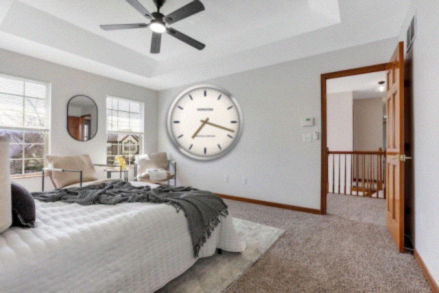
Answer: 7.18
